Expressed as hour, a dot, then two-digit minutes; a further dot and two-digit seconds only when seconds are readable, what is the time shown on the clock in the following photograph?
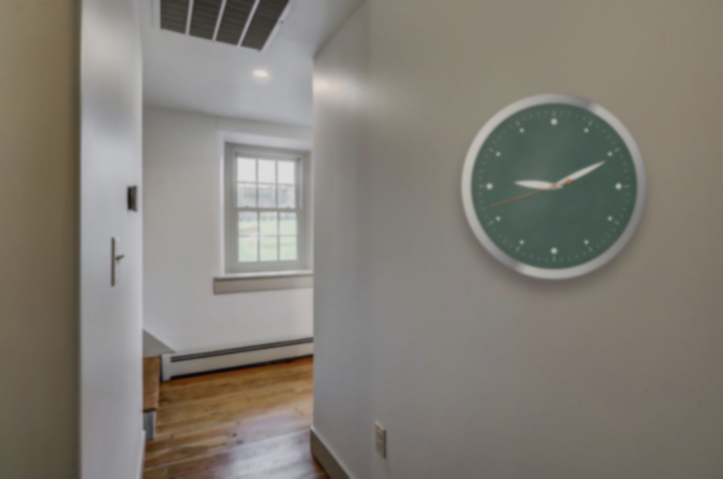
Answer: 9.10.42
